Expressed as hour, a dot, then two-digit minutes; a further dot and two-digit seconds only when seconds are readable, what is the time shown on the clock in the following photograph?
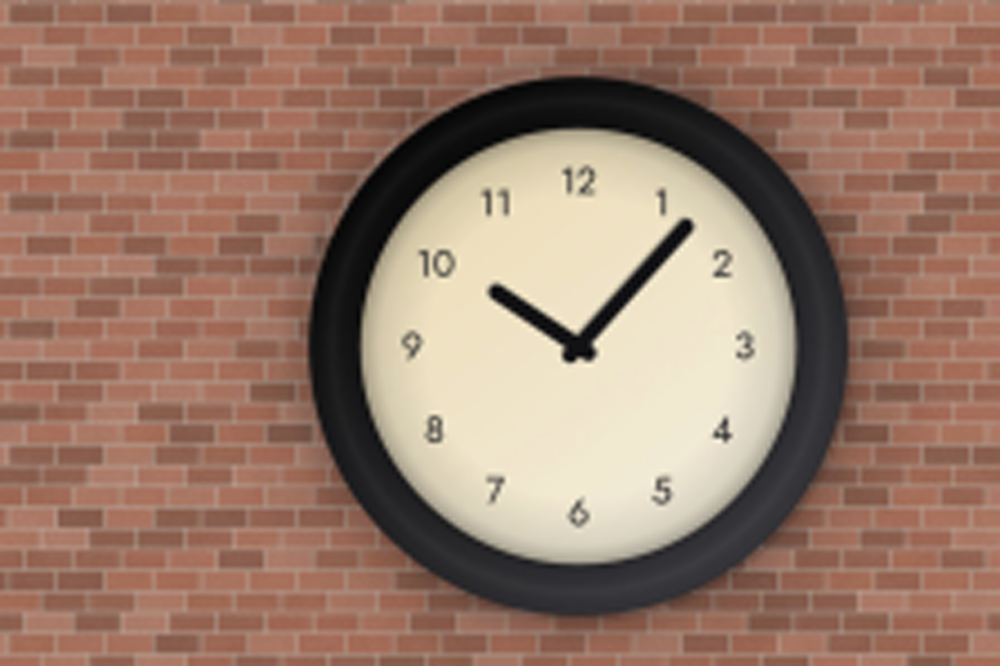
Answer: 10.07
